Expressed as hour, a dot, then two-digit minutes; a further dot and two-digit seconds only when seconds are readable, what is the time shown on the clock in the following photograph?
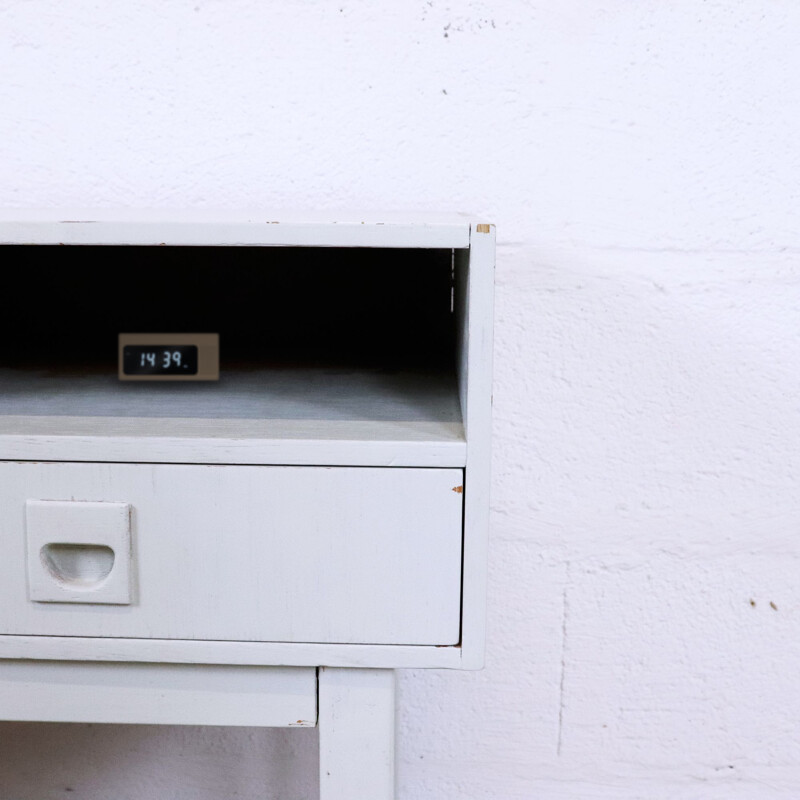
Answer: 14.39
